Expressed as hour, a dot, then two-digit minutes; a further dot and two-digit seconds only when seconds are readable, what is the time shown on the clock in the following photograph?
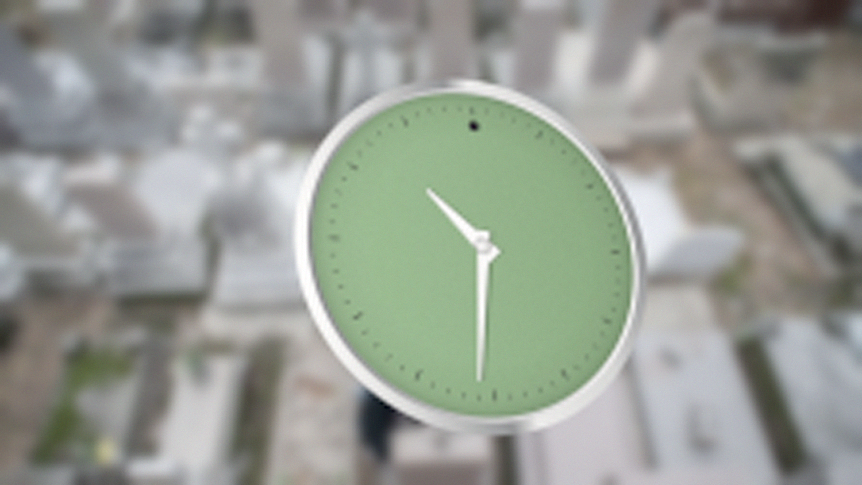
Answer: 10.31
